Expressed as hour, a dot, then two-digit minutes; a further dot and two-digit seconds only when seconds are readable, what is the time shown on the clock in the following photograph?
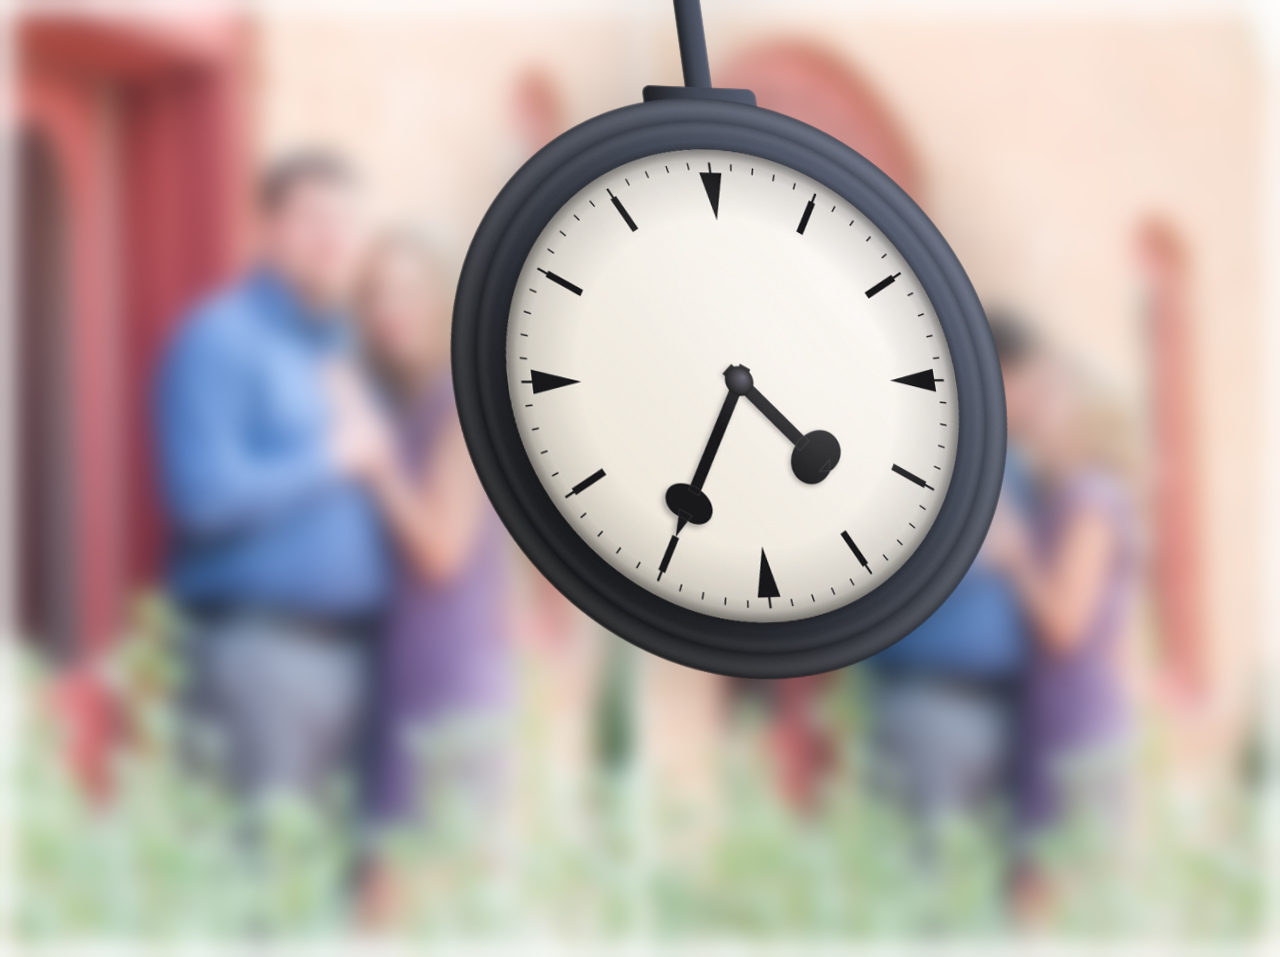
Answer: 4.35
